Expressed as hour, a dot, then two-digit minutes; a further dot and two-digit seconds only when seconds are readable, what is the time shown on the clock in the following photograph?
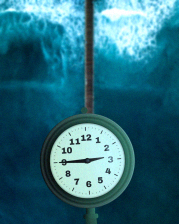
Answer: 2.45
